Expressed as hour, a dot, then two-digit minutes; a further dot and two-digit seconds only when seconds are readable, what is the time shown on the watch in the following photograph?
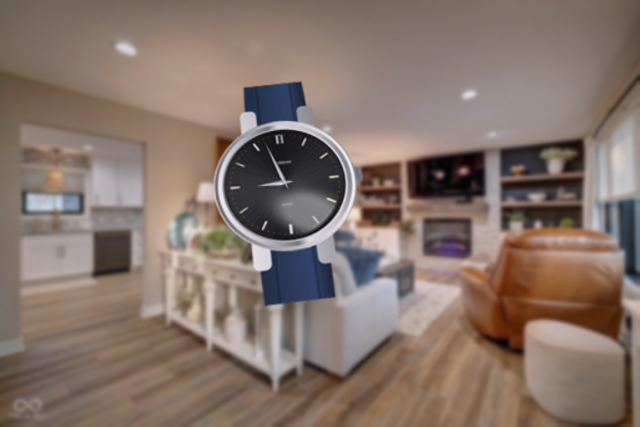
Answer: 8.57
